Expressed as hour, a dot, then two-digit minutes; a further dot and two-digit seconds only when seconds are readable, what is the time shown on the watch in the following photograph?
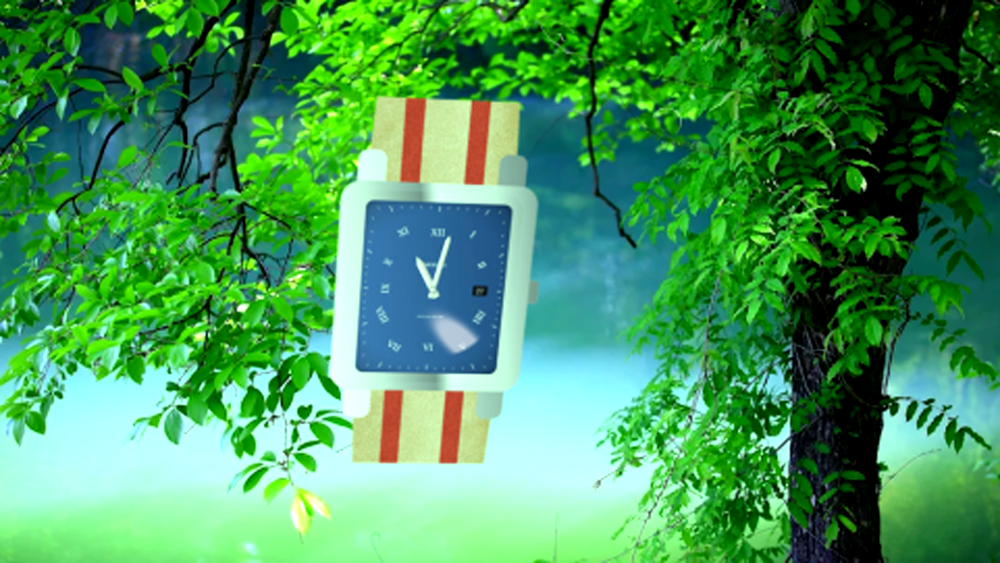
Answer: 11.02
